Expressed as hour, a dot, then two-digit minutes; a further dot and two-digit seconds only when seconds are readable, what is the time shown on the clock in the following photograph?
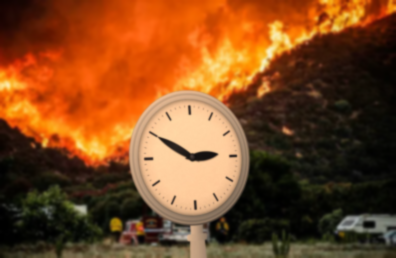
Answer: 2.50
